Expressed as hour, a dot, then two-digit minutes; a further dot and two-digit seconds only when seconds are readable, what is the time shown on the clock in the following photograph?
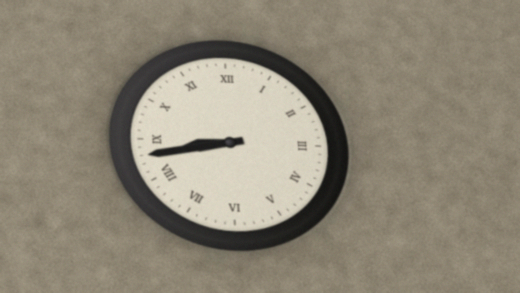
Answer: 8.43
